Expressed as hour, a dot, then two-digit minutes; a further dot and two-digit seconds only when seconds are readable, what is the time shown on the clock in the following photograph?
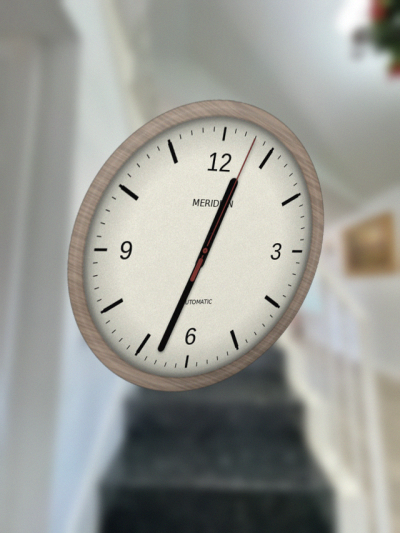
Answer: 12.33.03
